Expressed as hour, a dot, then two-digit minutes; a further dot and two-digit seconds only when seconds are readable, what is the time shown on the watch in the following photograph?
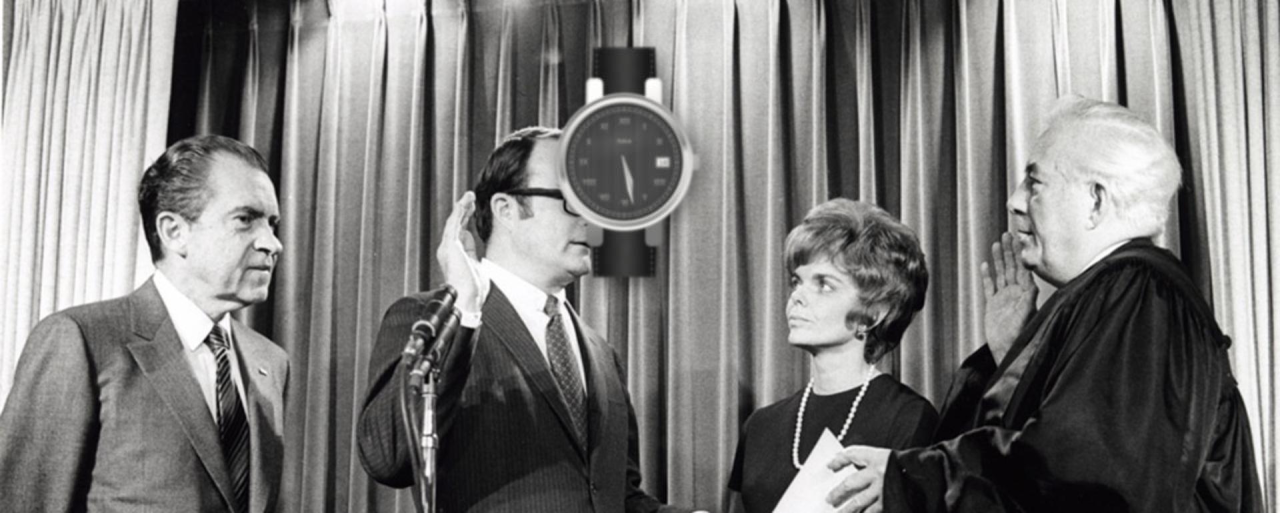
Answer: 5.28
